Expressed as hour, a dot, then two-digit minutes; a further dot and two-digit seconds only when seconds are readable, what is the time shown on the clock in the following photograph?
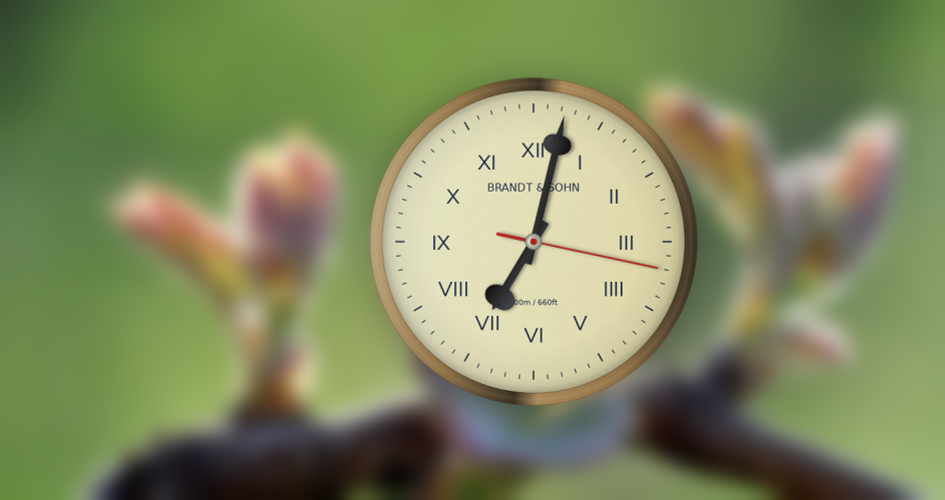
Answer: 7.02.17
